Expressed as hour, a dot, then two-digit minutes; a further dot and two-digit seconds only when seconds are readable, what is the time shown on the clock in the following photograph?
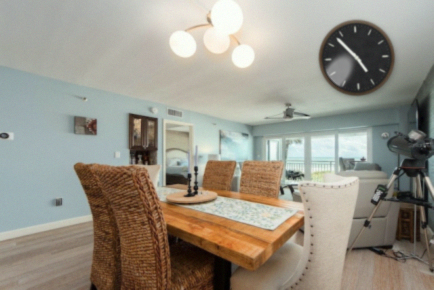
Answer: 4.53
